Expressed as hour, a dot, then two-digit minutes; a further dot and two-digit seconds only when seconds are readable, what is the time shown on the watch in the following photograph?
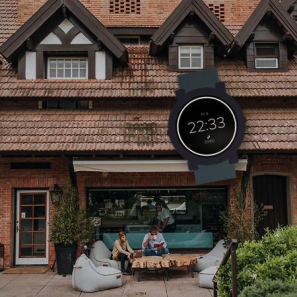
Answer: 22.33
